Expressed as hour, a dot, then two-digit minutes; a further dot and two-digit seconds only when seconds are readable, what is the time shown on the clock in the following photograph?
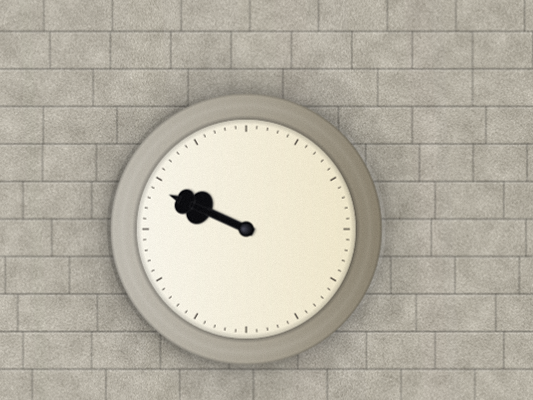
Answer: 9.49
